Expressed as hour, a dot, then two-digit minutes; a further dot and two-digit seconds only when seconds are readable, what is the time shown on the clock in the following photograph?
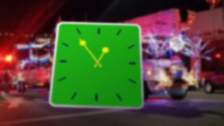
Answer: 12.54
